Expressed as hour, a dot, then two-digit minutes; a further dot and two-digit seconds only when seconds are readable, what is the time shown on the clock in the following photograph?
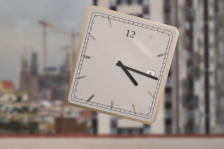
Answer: 4.16
